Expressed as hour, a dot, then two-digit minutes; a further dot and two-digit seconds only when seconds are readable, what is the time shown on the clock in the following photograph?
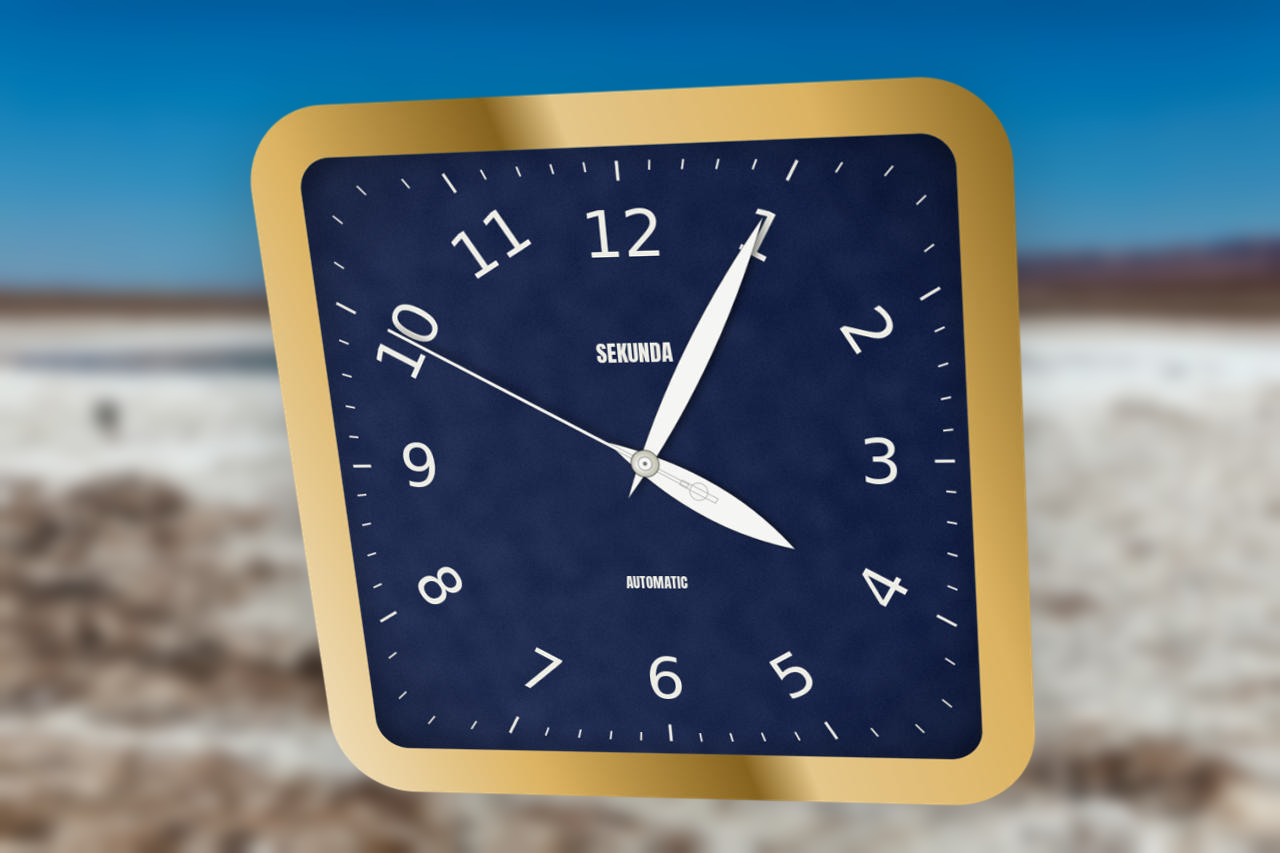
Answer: 4.04.50
